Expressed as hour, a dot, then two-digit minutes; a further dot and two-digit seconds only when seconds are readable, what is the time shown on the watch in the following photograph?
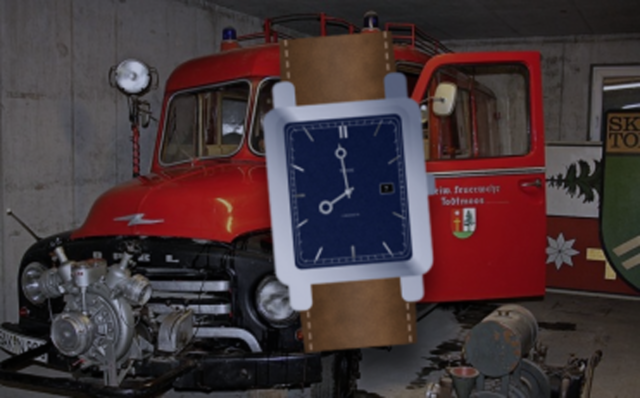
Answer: 7.59
